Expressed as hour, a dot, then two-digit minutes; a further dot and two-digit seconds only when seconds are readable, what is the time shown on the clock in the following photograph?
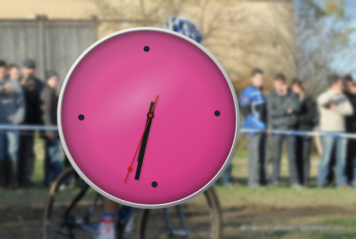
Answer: 6.32.34
